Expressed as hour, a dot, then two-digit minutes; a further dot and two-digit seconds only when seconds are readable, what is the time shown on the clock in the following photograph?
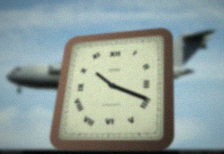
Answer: 10.19
